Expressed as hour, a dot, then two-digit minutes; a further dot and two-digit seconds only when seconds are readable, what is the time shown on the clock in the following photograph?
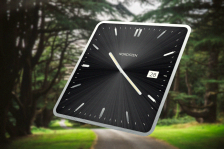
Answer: 10.21
